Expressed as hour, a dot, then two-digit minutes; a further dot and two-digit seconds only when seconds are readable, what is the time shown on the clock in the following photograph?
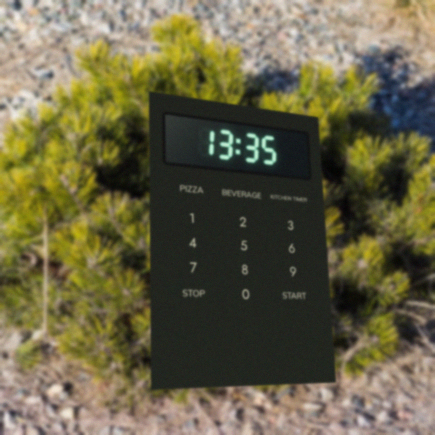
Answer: 13.35
